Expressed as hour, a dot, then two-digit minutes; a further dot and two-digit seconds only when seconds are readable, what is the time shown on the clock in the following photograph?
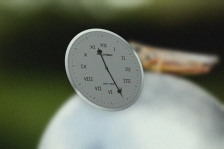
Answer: 11.26
